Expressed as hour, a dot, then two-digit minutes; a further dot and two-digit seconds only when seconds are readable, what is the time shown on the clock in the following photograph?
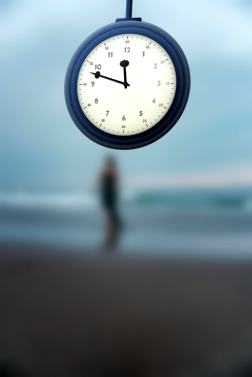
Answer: 11.48
